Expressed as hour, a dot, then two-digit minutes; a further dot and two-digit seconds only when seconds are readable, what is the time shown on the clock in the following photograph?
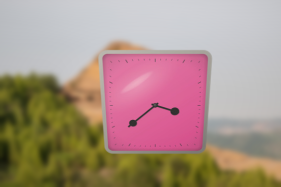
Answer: 3.38
